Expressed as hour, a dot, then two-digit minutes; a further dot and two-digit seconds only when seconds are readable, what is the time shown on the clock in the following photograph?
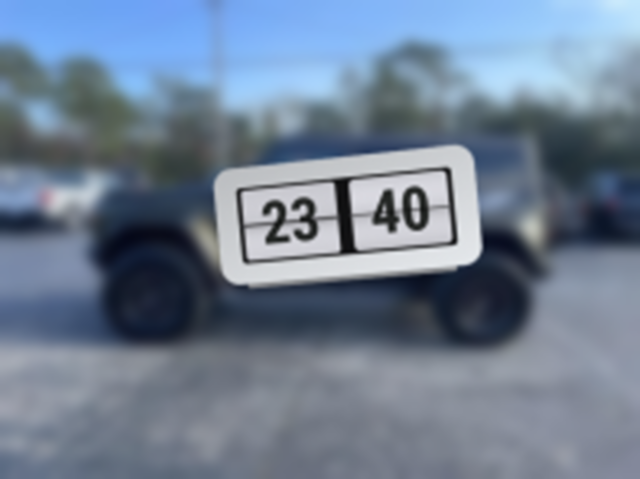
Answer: 23.40
